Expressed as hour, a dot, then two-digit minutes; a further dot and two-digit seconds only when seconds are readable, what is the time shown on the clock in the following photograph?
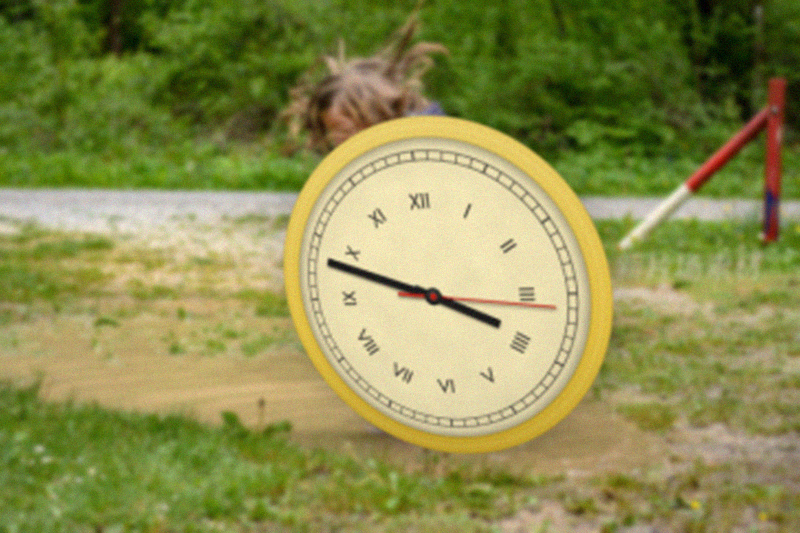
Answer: 3.48.16
